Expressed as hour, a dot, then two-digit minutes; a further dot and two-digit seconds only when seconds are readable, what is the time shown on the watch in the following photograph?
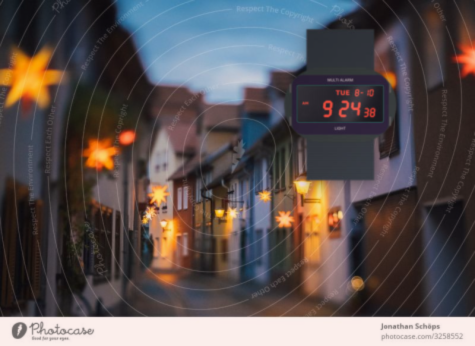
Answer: 9.24.38
